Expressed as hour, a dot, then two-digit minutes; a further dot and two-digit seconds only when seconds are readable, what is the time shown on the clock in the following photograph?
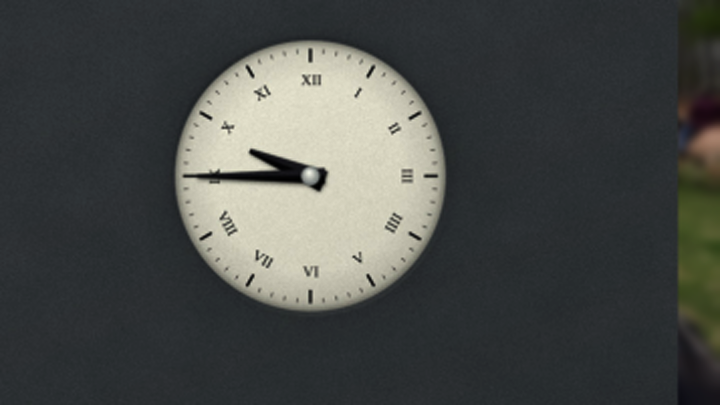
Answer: 9.45
